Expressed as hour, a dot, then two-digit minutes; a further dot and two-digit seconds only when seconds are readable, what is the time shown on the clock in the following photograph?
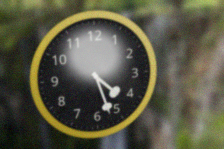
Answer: 4.27
